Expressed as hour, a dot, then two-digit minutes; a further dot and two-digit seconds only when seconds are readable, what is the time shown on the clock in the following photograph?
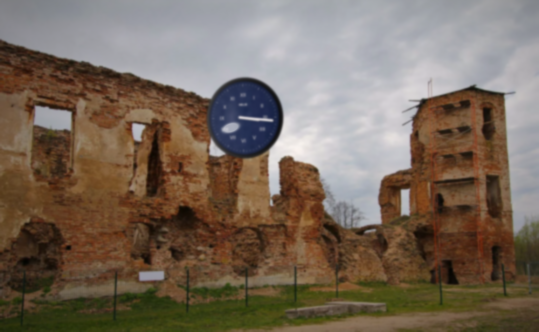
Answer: 3.16
